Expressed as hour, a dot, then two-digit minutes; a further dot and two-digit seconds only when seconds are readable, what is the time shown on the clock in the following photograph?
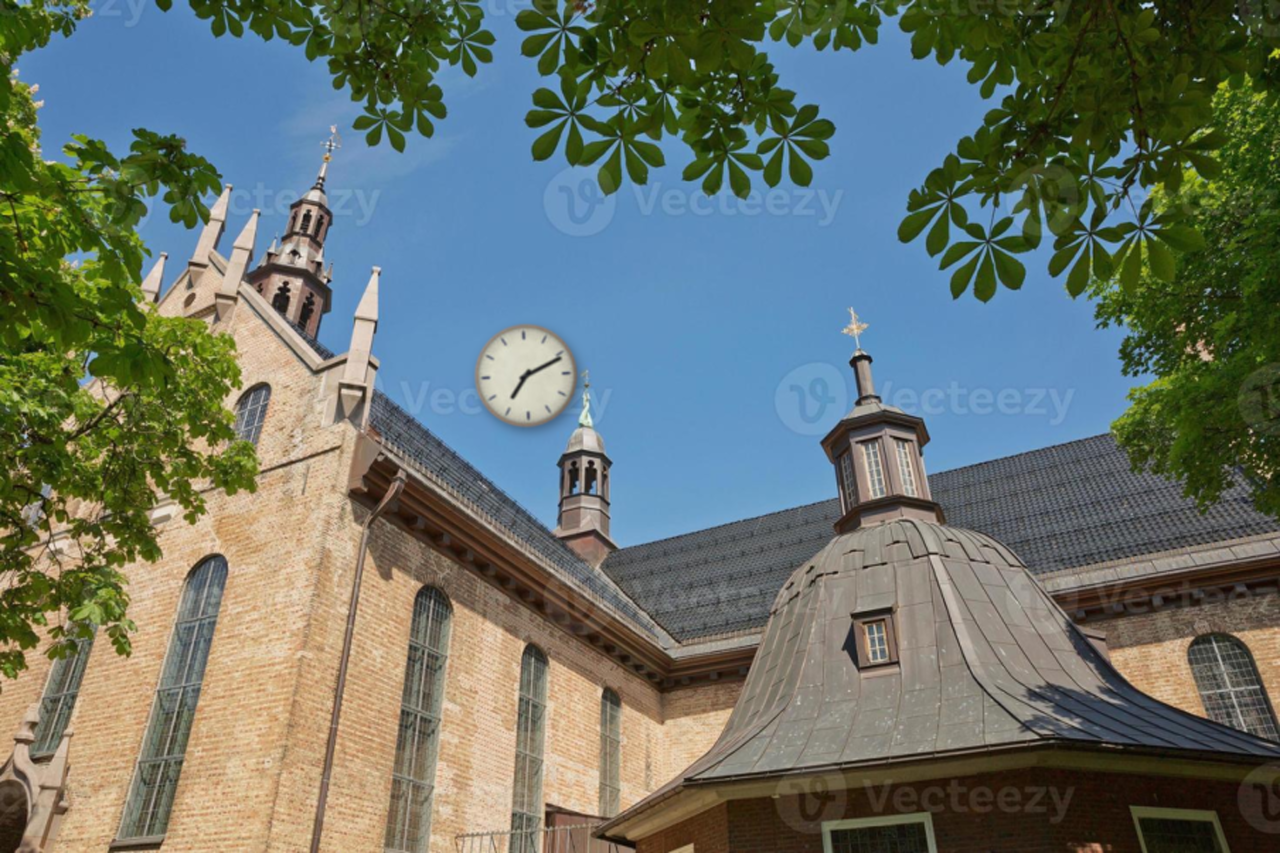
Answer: 7.11
